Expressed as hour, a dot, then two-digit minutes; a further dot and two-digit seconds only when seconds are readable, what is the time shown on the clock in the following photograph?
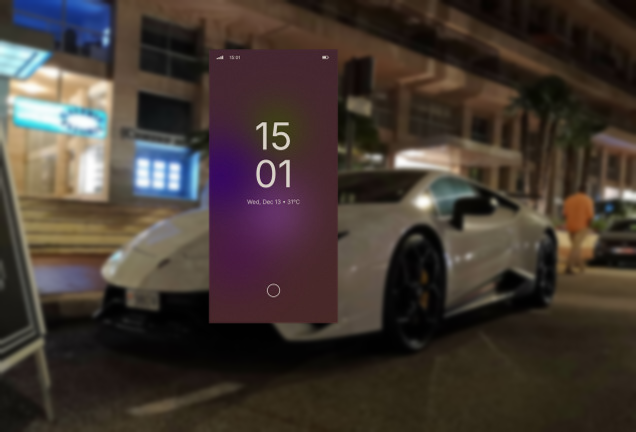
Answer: 15.01
